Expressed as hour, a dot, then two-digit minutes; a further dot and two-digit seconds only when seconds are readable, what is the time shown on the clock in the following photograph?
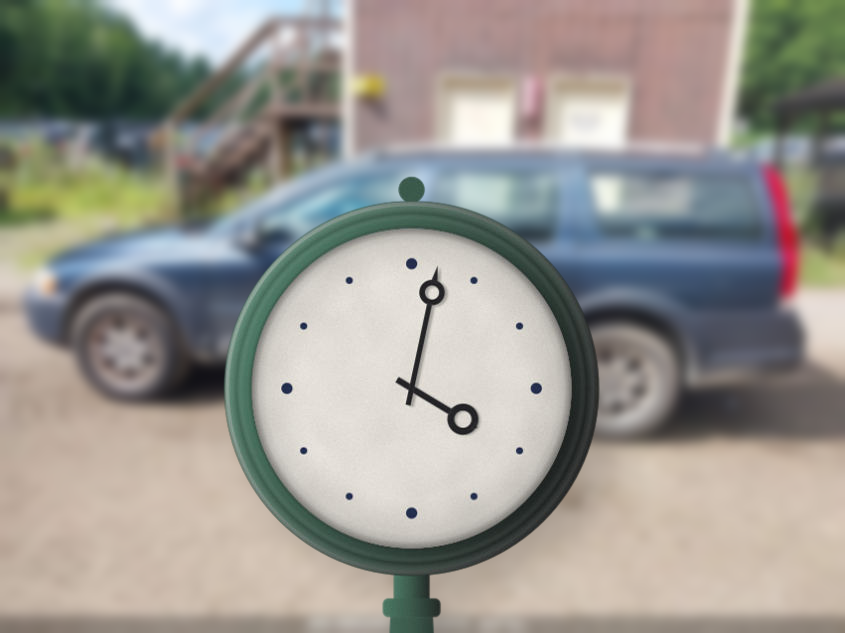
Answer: 4.02
